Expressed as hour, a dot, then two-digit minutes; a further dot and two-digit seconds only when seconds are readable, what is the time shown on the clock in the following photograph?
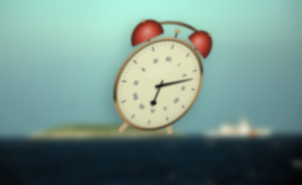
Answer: 6.12
